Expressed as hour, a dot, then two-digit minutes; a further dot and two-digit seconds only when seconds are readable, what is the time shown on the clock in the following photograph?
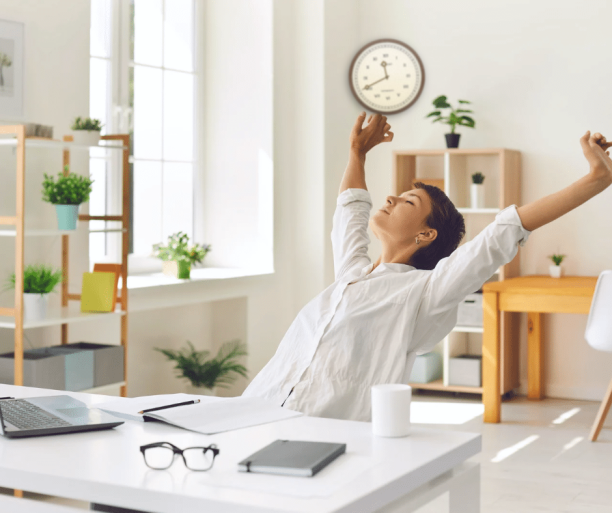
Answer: 11.41
